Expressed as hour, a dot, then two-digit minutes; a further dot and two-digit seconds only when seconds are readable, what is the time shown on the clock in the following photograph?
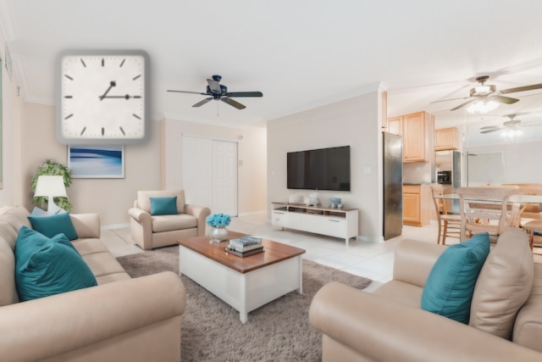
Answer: 1.15
